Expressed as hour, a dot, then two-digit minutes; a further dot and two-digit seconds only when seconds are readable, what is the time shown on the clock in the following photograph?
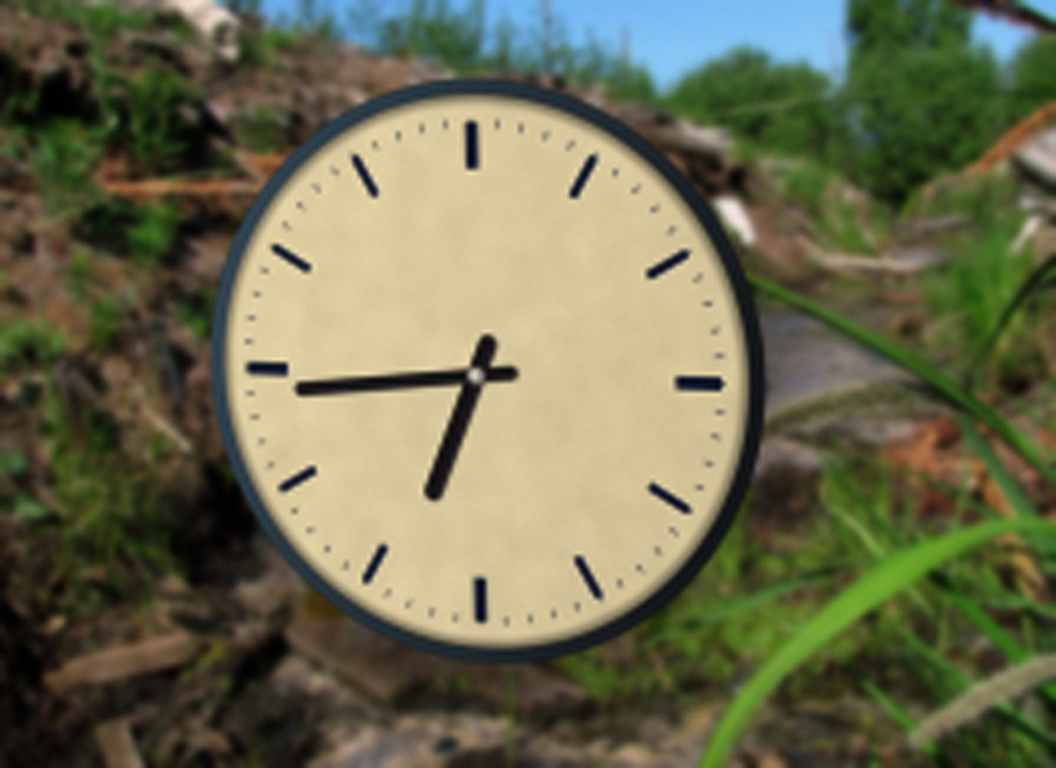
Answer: 6.44
